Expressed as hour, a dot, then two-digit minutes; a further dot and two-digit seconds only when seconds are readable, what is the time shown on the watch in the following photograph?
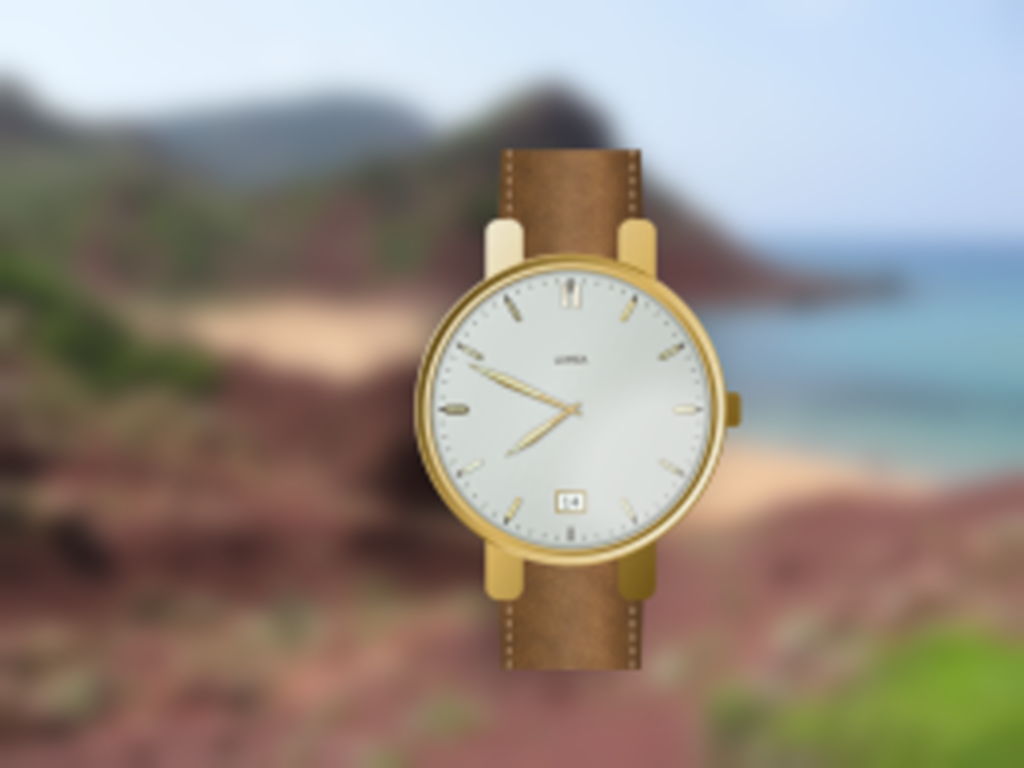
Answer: 7.49
